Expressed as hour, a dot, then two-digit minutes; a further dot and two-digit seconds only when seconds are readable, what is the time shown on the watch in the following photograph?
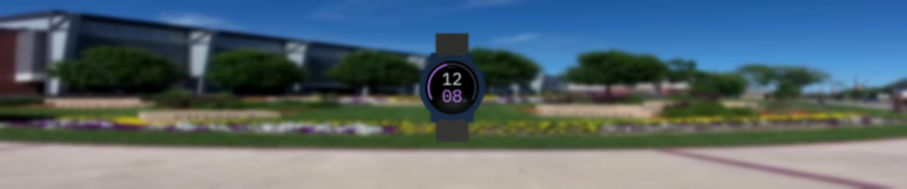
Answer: 12.08
